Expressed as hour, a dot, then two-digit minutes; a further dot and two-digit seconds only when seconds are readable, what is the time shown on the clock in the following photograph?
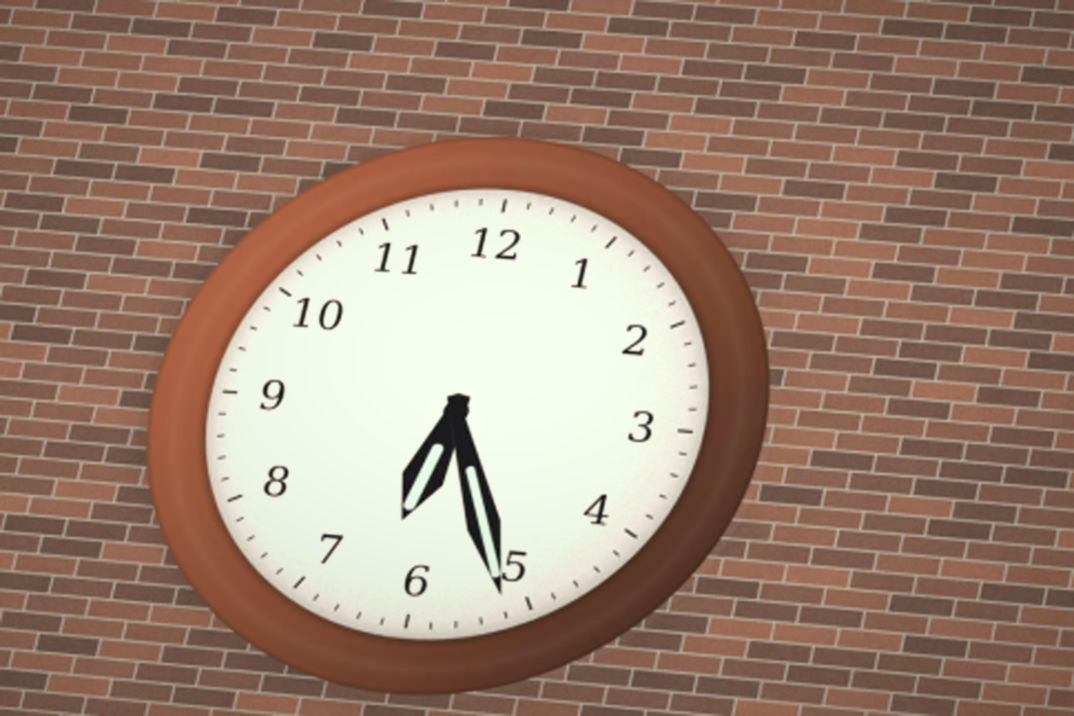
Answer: 6.26
